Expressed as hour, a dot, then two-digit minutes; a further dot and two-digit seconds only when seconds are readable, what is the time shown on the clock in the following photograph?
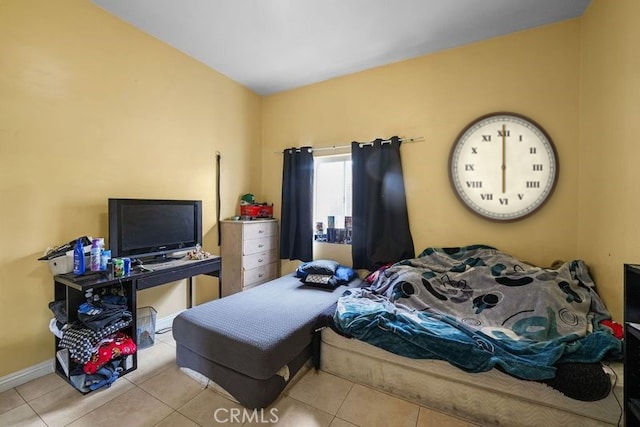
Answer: 6.00
